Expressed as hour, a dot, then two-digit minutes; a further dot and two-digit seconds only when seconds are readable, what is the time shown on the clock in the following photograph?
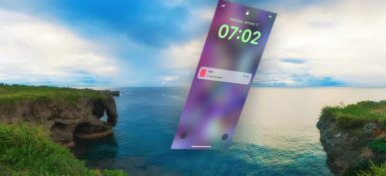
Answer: 7.02
